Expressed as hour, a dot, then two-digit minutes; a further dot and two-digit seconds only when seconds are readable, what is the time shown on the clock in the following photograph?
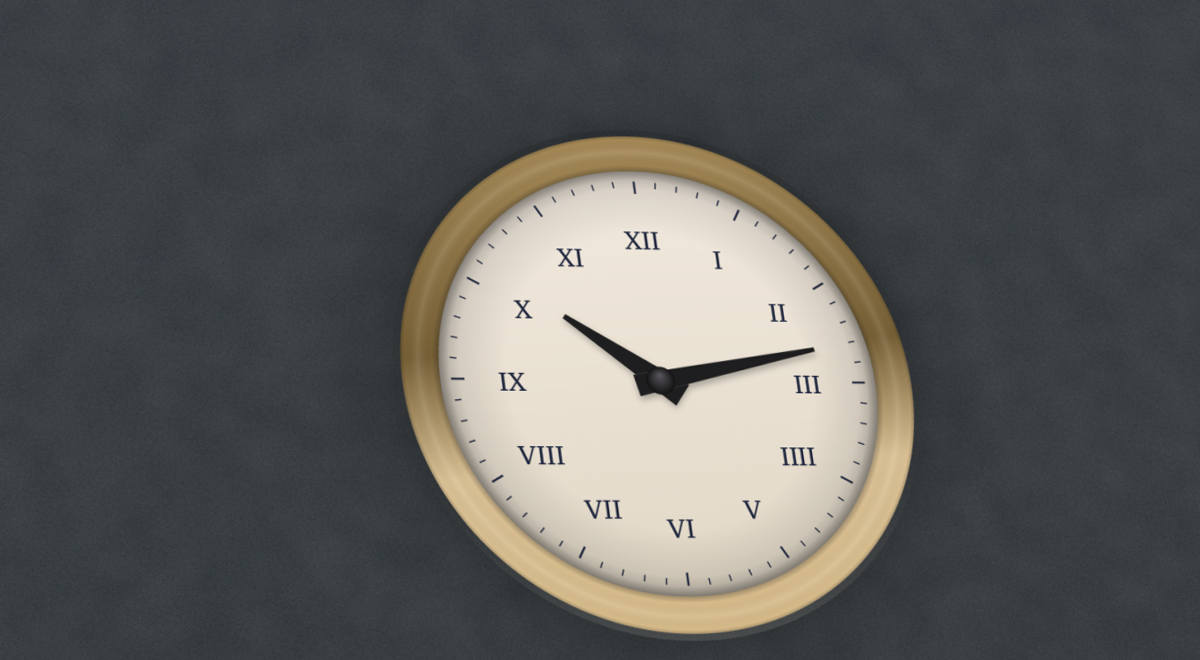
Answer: 10.13
